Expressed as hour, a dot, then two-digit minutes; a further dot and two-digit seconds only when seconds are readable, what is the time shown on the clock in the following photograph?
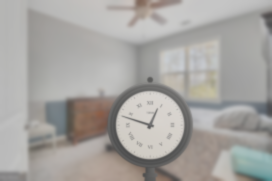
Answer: 12.48
